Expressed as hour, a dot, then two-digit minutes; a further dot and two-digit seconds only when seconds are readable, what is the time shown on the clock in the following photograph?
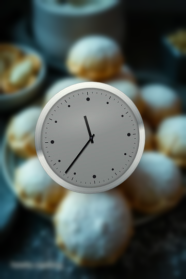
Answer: 11.37
